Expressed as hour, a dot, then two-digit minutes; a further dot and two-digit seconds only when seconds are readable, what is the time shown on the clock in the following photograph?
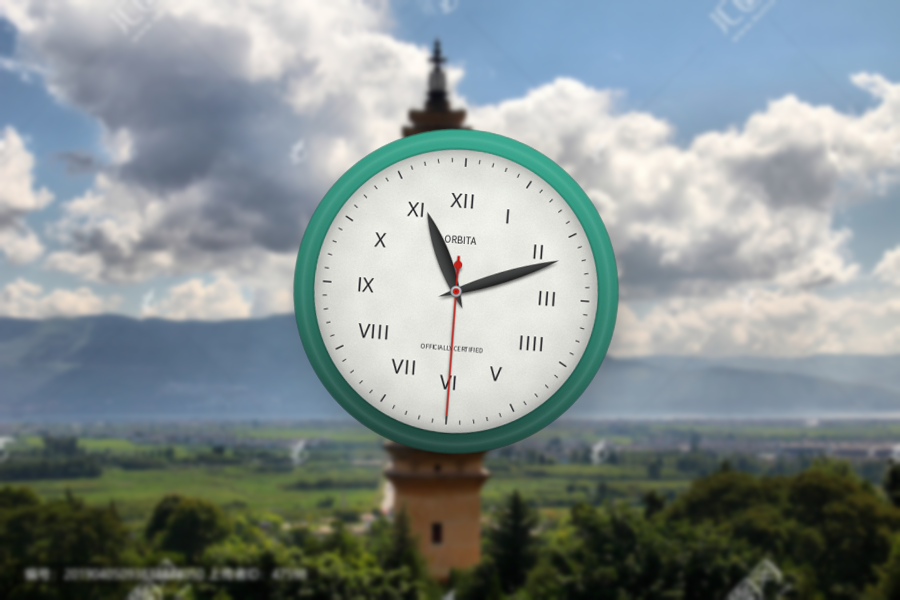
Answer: 11.11.30
